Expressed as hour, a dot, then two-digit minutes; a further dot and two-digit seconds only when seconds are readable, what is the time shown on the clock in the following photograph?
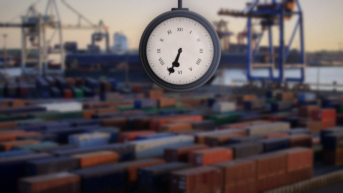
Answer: 6.34
